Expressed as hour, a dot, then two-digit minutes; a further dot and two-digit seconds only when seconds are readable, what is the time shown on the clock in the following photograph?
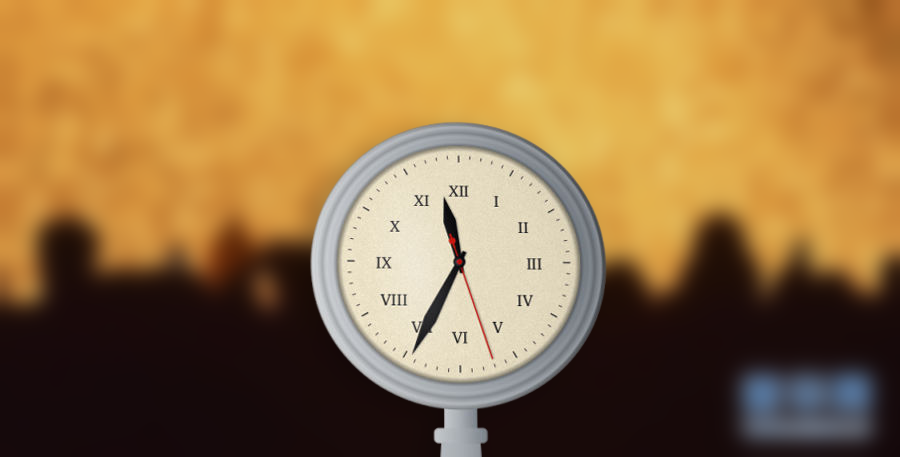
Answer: 11.34.27
